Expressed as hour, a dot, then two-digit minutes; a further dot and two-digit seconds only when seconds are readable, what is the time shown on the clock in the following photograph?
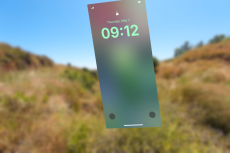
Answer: 9.12
